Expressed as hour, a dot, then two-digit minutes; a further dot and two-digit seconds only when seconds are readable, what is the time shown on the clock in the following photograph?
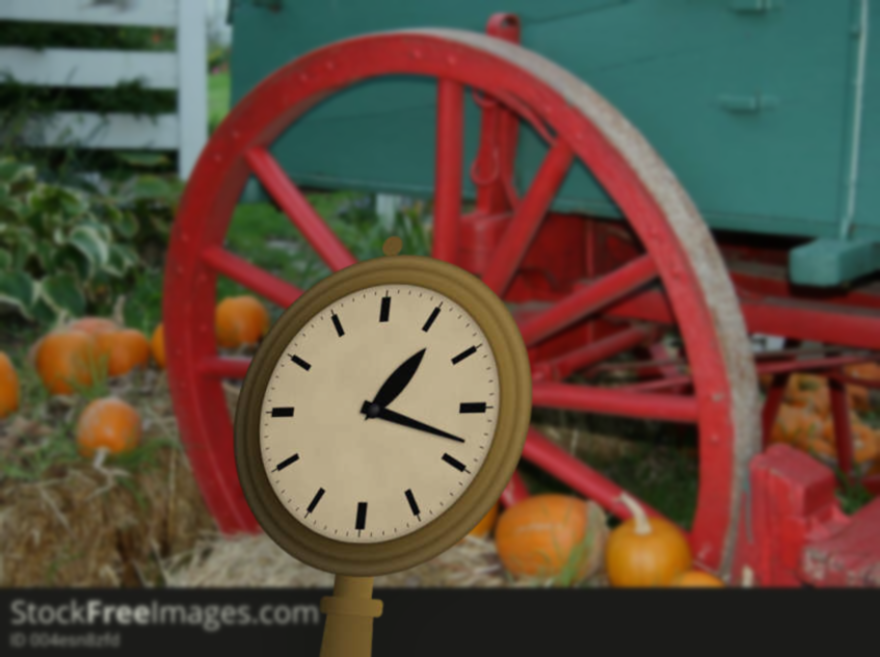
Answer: 1.18
